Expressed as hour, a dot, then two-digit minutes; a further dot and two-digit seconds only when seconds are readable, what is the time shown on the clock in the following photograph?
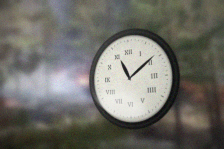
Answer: 11.09
